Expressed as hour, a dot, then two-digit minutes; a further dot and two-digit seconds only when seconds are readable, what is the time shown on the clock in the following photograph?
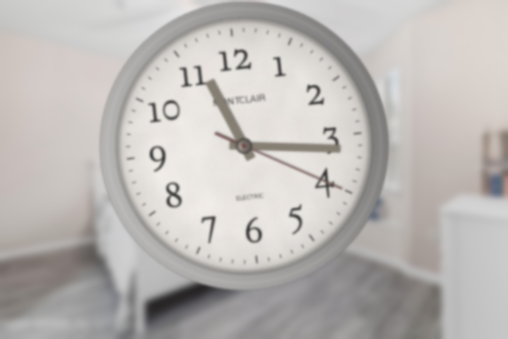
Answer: 11.16.20
